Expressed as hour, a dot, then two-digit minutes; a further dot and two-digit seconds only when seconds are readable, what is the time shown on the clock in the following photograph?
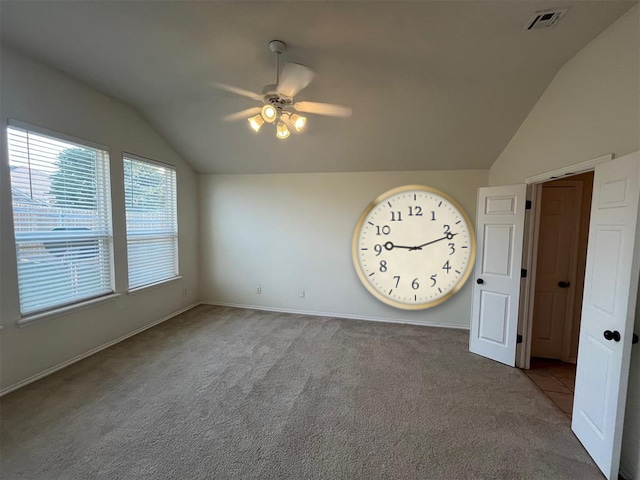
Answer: 9.12
